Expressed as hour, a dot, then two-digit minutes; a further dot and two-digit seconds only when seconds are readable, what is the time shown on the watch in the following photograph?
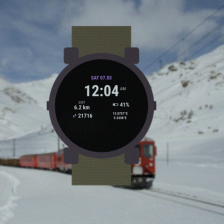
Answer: 12.04
